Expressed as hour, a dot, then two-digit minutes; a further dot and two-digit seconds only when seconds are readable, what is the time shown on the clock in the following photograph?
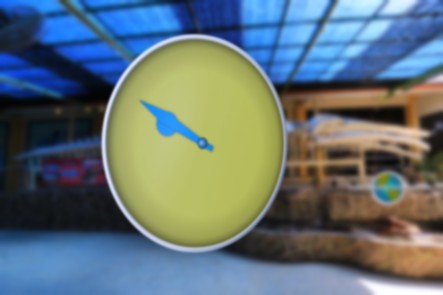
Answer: 9.50
